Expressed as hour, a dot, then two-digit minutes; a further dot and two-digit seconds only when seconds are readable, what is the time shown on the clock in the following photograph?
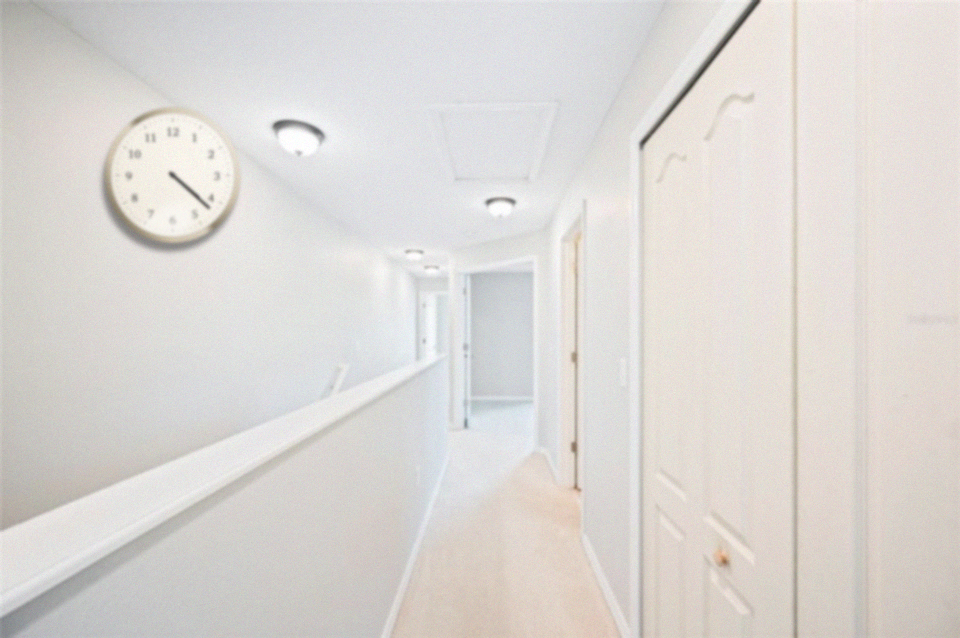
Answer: 4.22
